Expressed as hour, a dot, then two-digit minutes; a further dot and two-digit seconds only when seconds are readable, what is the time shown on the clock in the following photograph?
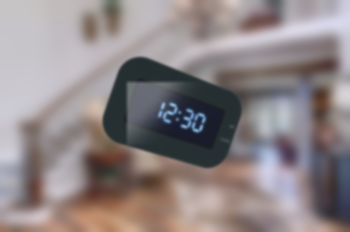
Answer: 12.30
